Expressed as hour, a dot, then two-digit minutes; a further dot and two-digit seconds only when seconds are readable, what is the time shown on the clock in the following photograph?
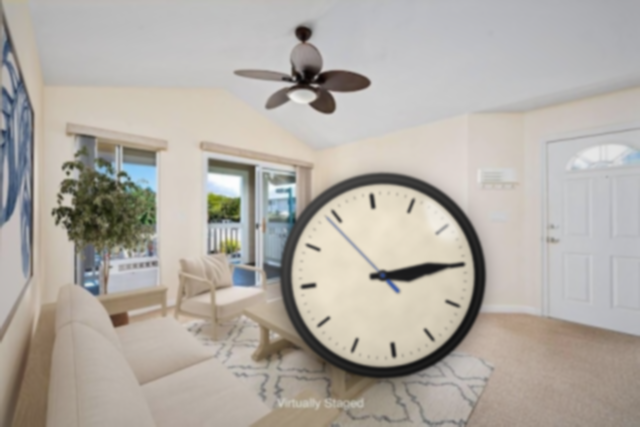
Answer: 3.14.54
